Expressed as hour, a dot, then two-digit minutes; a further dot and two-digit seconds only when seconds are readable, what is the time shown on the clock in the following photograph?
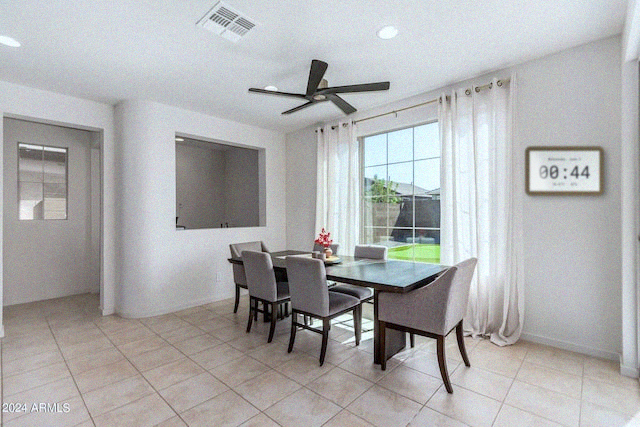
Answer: 0.44
